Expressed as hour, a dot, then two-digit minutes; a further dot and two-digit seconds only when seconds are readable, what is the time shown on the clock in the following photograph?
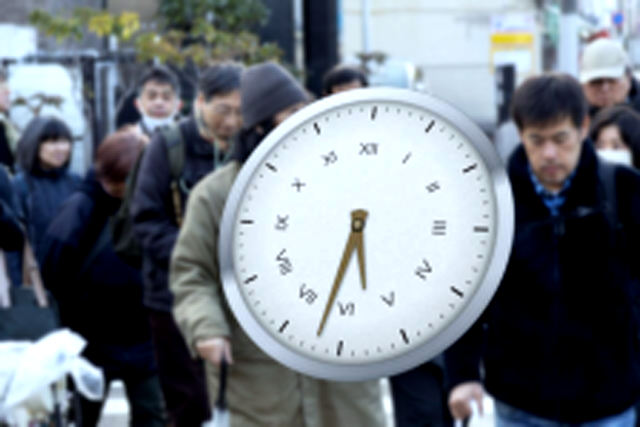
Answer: 5.32
